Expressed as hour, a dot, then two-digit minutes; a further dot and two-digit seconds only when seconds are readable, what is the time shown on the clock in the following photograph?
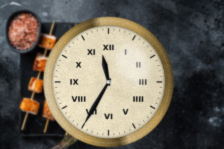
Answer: 11.35
